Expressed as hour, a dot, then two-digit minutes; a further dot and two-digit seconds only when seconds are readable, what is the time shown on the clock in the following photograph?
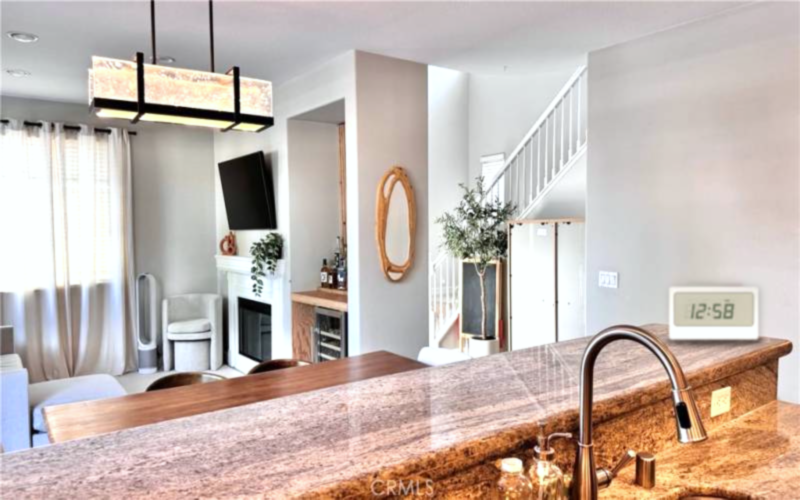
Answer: 12.58
